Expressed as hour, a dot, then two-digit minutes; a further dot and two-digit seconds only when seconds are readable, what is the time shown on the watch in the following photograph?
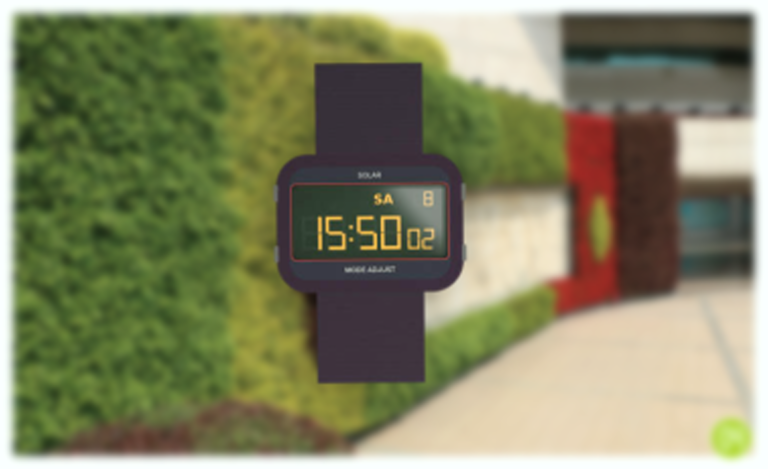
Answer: 15.50.02
